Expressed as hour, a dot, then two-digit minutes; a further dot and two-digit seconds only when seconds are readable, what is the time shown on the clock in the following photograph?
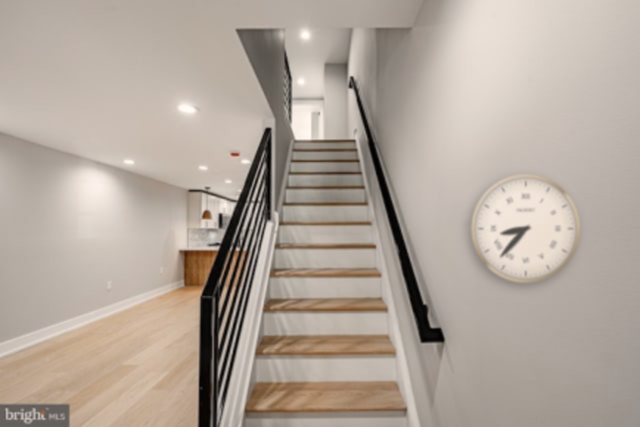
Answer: 8.37
